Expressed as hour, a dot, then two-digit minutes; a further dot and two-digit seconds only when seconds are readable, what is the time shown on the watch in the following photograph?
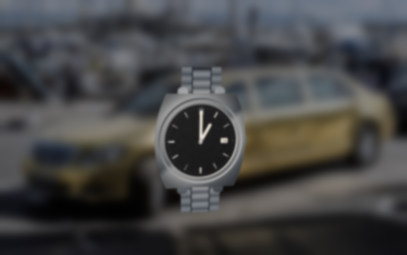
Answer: 1.00
